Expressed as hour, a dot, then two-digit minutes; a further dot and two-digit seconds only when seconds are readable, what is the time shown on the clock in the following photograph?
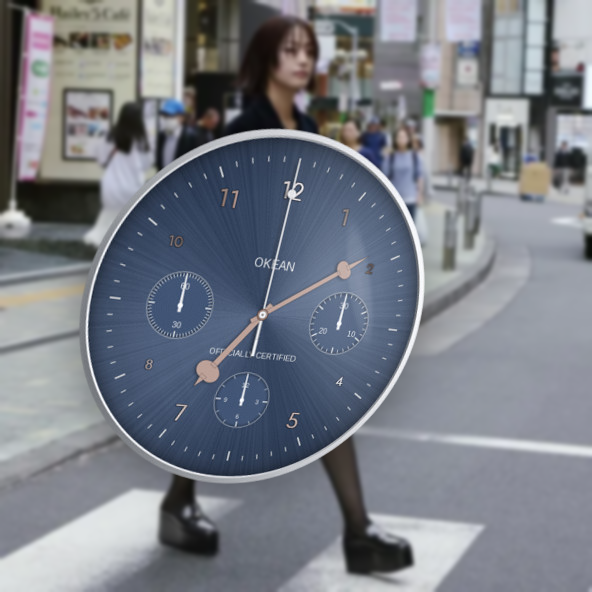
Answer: 7.09
